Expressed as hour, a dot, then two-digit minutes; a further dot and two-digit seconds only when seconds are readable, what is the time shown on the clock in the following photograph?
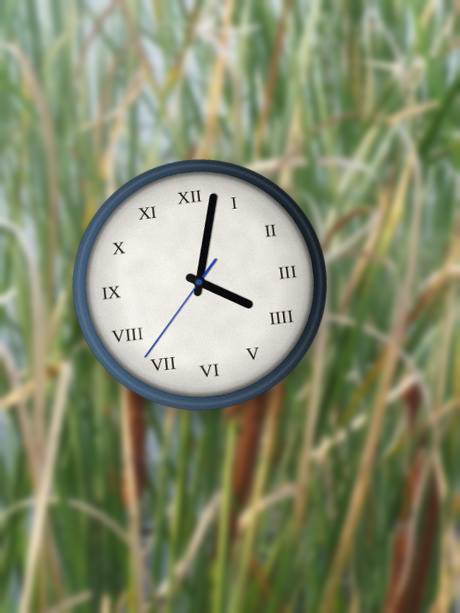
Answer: 4.02.37
